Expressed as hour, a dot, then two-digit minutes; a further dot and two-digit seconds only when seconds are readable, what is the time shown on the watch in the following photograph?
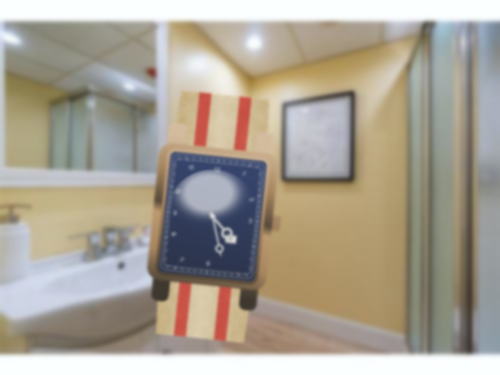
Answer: 4.27
